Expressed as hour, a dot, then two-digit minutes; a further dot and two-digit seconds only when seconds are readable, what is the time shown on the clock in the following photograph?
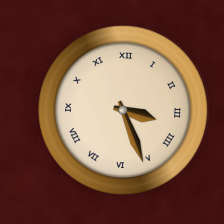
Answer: 3.26
